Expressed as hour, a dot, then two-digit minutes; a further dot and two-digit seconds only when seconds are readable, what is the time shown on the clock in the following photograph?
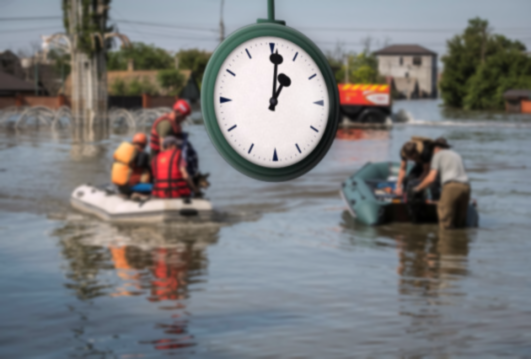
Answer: 1.01
